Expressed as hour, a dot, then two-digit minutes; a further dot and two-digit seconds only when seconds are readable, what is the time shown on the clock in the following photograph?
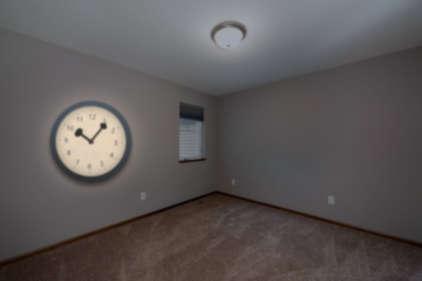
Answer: 10.06
